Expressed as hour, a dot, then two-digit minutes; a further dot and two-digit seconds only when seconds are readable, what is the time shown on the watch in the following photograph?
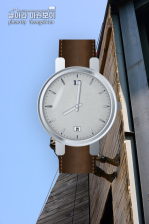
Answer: 8.01
